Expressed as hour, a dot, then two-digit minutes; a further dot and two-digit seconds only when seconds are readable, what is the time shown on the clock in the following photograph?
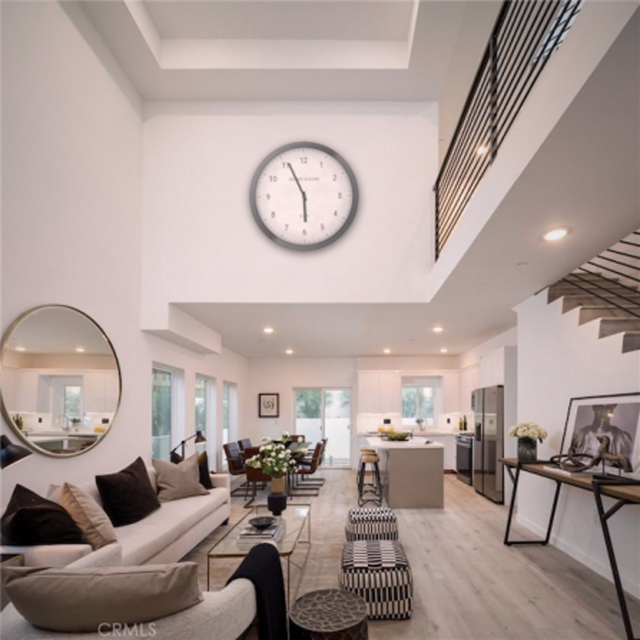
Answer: 5.56
